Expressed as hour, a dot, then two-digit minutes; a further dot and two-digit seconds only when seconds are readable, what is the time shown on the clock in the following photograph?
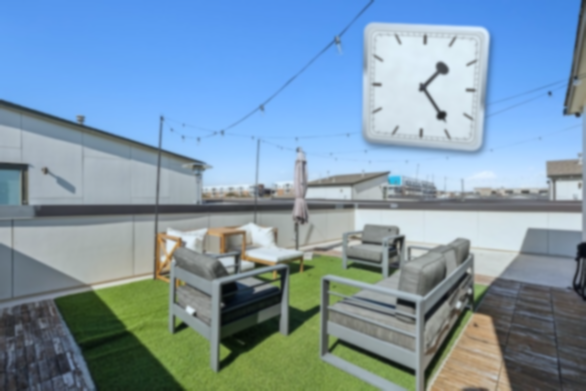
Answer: 1.24
